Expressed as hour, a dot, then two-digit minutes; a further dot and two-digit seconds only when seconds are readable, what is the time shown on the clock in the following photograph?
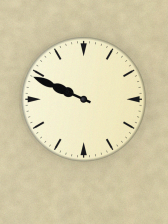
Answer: 9.49
